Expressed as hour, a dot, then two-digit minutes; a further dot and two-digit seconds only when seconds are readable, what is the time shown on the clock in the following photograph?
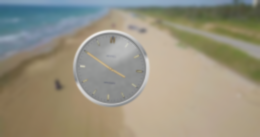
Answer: 3.50
